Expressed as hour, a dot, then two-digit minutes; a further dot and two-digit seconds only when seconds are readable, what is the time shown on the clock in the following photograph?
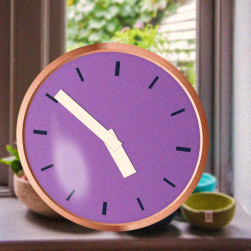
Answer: 4.51
